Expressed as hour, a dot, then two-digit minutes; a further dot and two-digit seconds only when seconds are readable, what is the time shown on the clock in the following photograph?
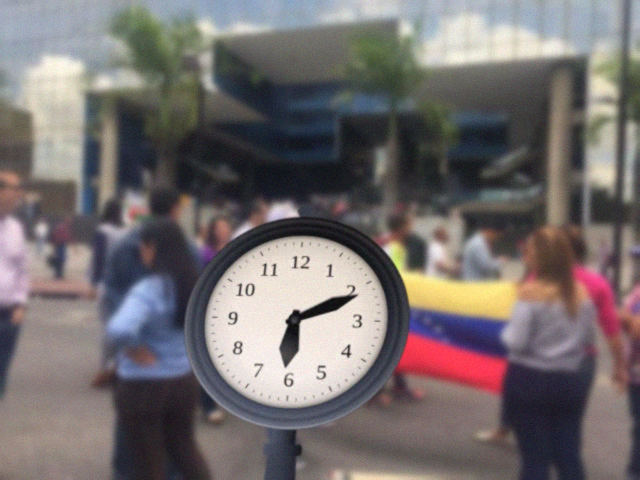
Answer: 6.11
